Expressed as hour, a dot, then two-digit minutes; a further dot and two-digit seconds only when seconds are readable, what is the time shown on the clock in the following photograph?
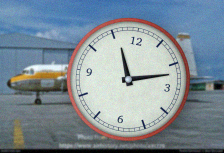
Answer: 11.12
